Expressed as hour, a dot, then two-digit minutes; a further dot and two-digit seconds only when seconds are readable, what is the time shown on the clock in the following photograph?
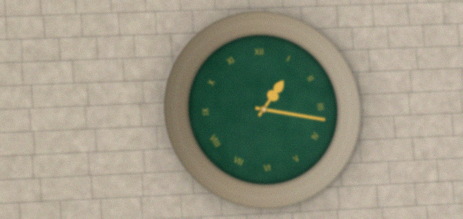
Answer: 1.17
